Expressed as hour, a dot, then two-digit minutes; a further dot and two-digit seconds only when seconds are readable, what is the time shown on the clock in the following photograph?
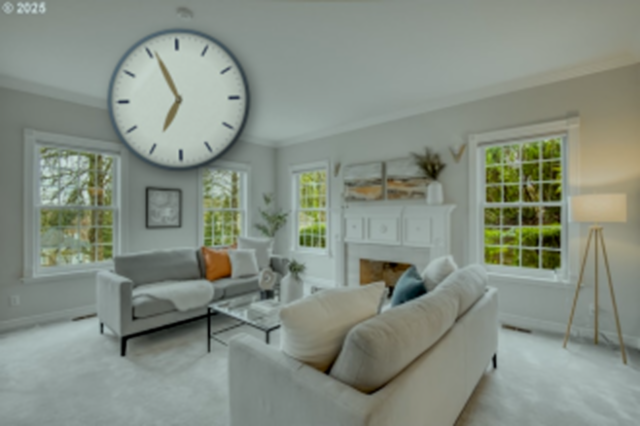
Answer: 6.56
